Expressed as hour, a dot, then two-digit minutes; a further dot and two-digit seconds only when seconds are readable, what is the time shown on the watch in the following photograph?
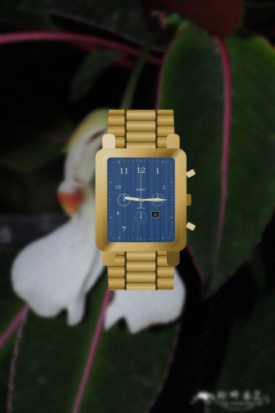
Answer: 9.15
